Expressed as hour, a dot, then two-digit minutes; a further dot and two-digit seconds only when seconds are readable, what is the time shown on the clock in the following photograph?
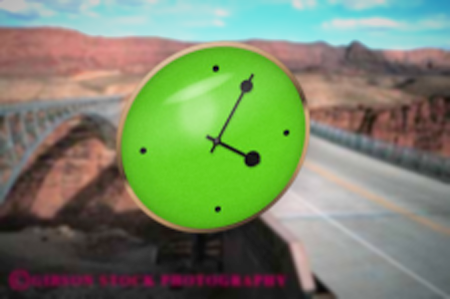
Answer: 4.05
